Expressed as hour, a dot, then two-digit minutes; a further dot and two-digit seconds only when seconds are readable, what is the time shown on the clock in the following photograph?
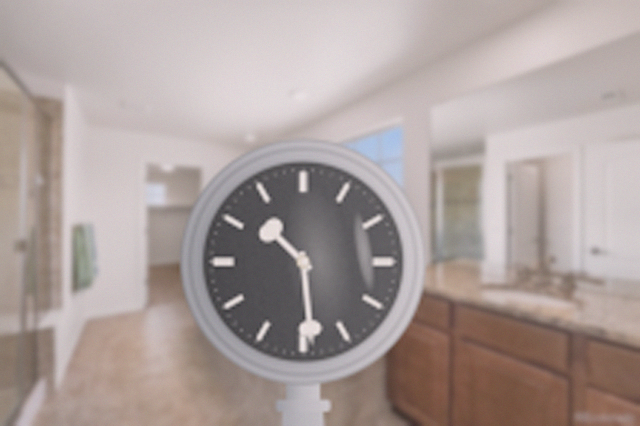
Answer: 10.29
